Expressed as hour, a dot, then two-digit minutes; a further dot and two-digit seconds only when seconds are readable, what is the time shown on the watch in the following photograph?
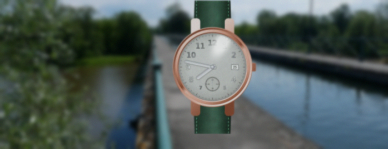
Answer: 7.47
